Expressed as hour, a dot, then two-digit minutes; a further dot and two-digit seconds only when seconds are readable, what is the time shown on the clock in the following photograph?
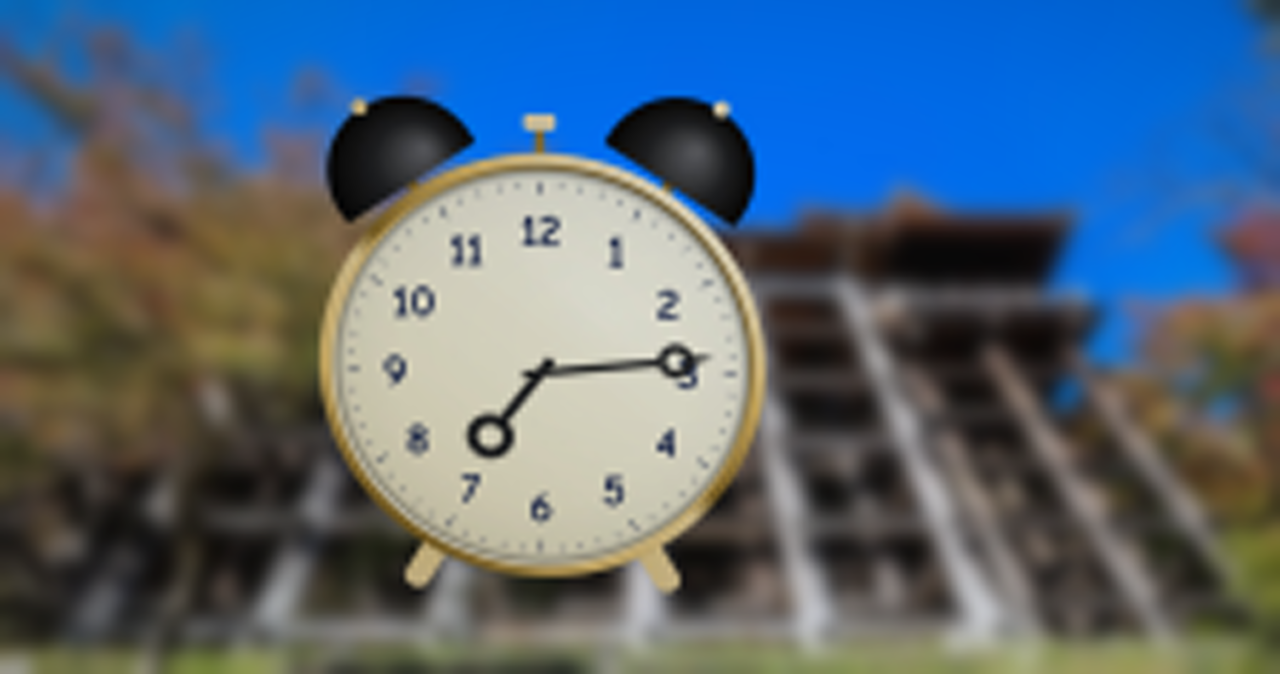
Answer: 7.14
